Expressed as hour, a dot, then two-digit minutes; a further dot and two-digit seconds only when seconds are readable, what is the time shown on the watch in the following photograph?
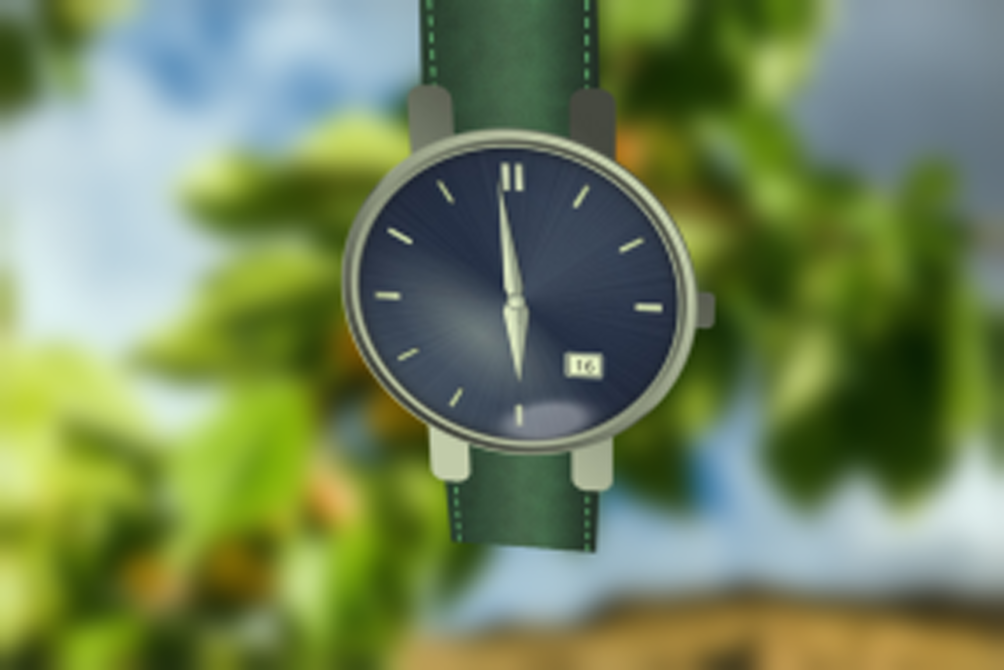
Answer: 5.59
